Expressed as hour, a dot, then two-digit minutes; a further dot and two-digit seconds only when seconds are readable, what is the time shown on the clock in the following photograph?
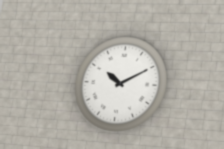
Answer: 10.10
